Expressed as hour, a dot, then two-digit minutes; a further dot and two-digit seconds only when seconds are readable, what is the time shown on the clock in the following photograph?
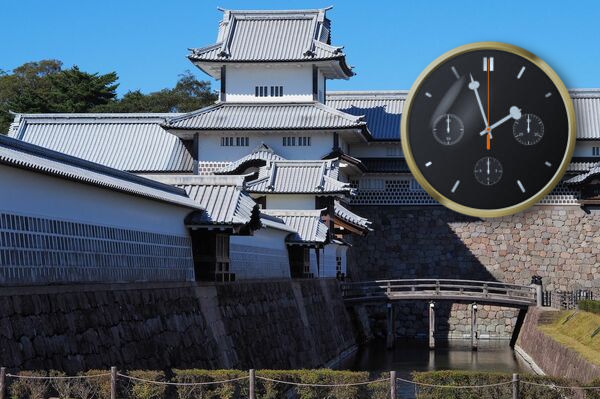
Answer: 1.57
